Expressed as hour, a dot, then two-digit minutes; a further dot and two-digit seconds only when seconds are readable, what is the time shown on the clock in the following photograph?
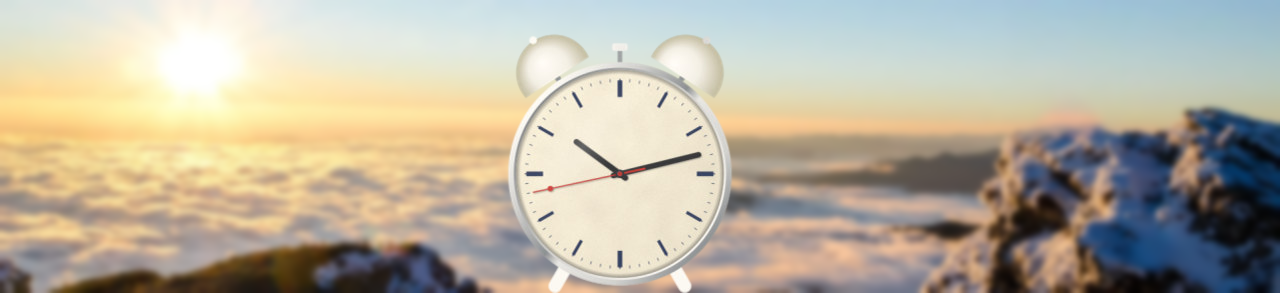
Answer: 10.12.43
